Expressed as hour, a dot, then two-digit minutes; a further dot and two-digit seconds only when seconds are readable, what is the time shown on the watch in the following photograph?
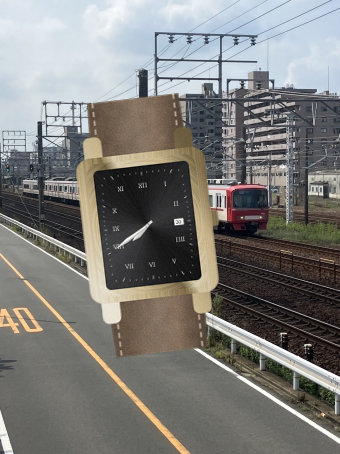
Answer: 7.40
